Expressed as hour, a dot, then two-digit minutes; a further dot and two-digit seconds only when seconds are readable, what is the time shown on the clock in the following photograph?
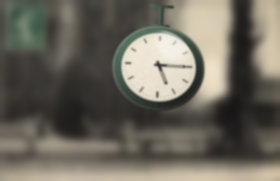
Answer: 5.15
